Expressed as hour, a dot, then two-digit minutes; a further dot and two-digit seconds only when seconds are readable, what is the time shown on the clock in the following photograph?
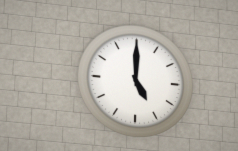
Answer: 5.00
